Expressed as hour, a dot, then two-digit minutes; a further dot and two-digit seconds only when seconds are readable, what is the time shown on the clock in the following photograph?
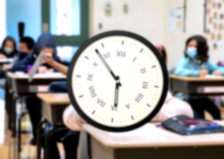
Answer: 5.53
